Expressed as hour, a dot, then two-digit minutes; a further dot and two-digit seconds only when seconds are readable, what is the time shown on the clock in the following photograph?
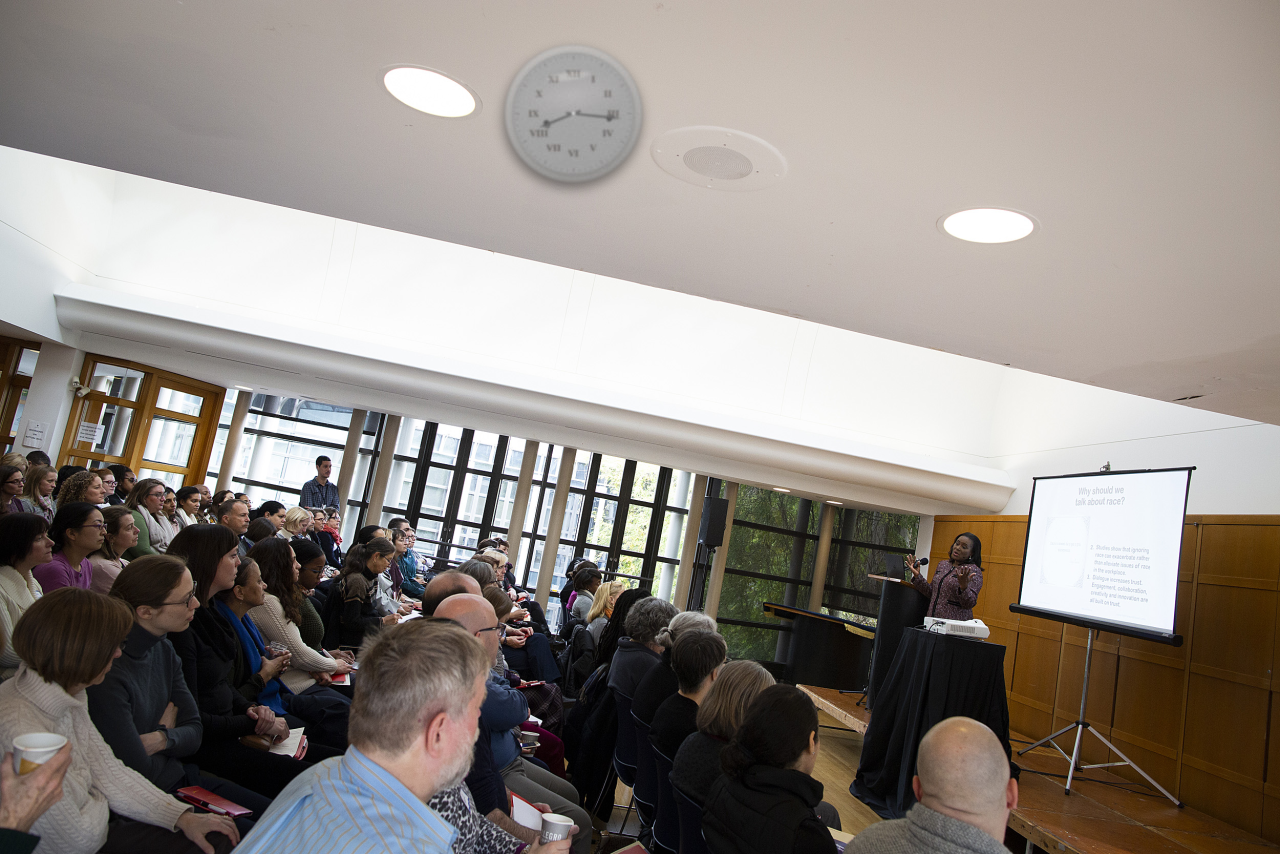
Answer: 8.16
